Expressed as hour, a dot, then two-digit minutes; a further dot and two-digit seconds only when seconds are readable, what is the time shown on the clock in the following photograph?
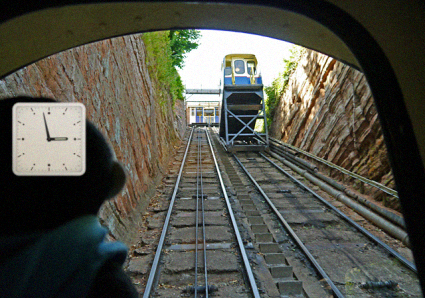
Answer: 2.58
